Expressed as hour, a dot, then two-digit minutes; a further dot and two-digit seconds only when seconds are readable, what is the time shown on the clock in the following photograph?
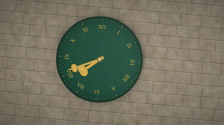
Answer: 7.41
